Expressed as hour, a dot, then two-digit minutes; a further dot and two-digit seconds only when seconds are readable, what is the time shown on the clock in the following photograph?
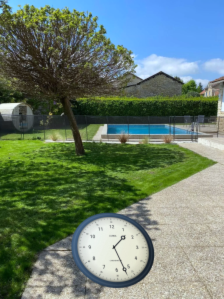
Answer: 1.27
